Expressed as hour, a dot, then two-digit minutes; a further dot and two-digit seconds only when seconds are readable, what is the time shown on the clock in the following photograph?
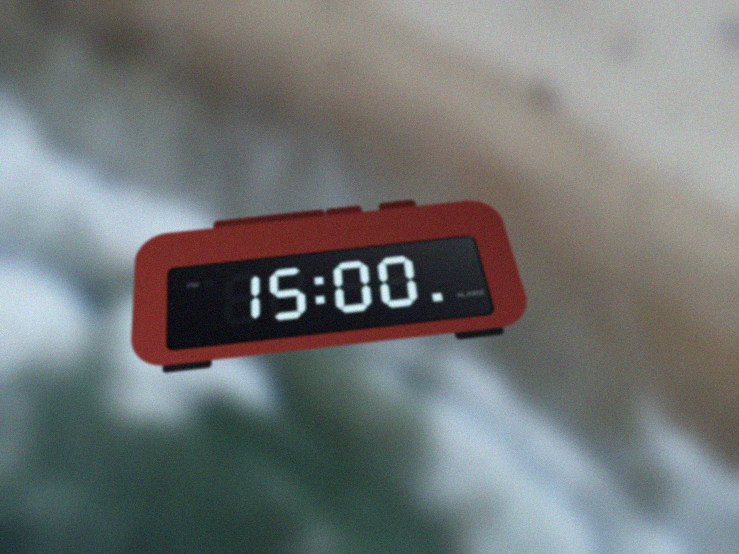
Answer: 15.00
